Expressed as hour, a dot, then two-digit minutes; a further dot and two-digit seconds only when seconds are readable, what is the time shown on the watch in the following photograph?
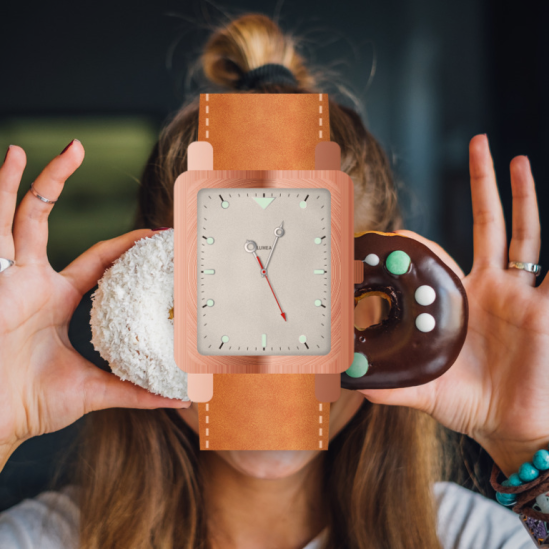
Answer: 11.03.26
